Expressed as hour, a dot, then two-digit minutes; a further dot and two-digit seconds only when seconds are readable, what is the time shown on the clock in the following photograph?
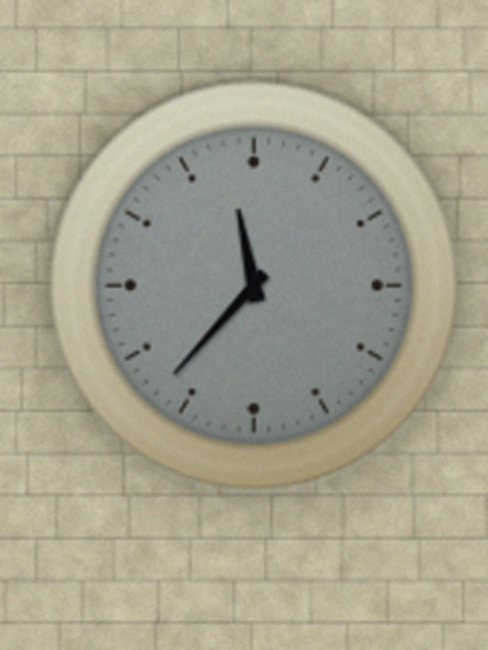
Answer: 11.37
